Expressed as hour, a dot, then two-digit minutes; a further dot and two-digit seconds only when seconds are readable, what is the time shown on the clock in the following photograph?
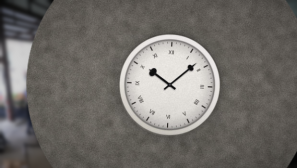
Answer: 10.08
